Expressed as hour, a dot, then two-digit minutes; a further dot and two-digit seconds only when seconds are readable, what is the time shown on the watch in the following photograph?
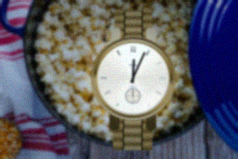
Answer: 12.04
